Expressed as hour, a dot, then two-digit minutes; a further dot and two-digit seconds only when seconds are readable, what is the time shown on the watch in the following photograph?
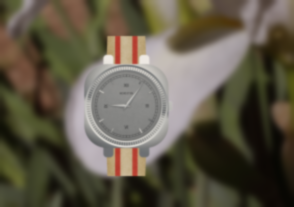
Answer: 9.06
